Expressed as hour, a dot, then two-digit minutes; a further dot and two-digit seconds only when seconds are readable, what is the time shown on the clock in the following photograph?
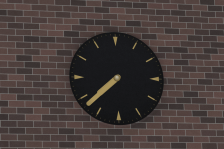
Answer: 7.38
